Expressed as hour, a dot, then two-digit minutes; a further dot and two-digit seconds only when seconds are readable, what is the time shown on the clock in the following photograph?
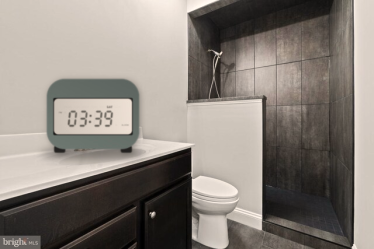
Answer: 3.39
